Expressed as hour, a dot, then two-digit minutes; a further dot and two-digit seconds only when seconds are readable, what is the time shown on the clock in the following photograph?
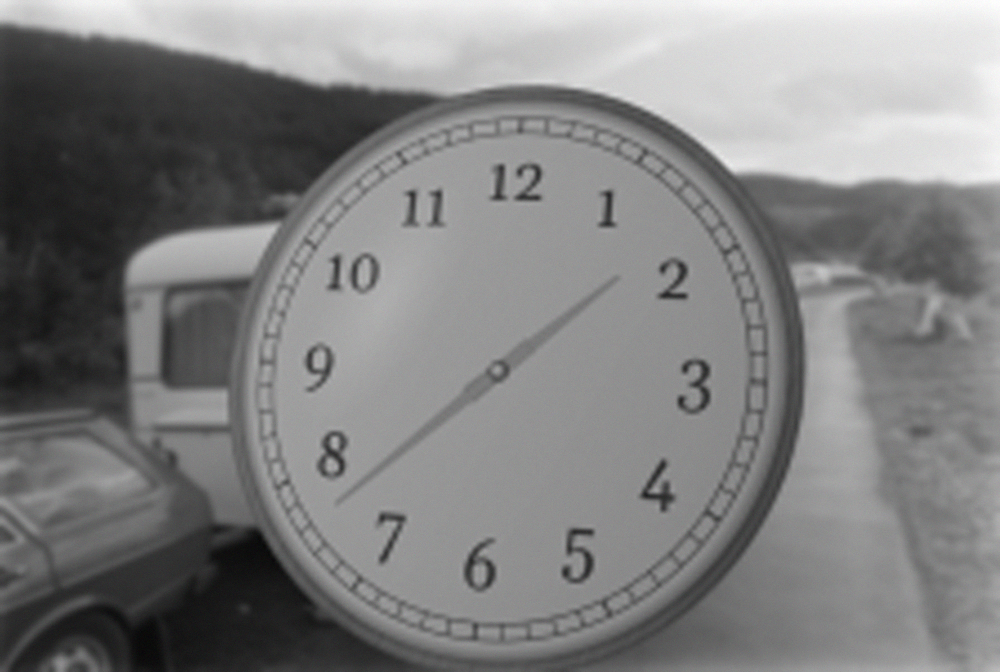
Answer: 1.38
